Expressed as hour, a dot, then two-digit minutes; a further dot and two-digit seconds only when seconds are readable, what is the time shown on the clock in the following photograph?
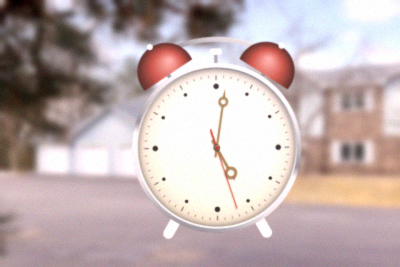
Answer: 5.01.27
